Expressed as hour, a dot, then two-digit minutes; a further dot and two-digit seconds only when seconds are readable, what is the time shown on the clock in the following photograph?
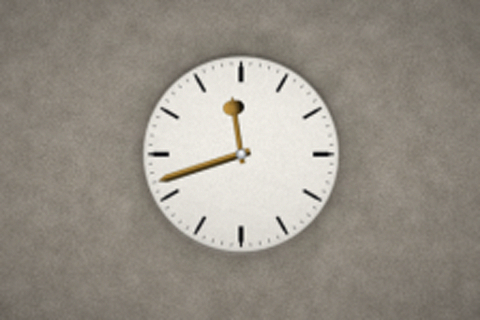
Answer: 11.42
